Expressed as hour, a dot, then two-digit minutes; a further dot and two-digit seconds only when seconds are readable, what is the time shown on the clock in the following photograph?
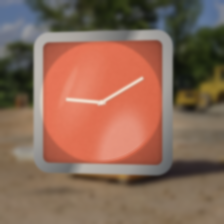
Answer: 9.10
